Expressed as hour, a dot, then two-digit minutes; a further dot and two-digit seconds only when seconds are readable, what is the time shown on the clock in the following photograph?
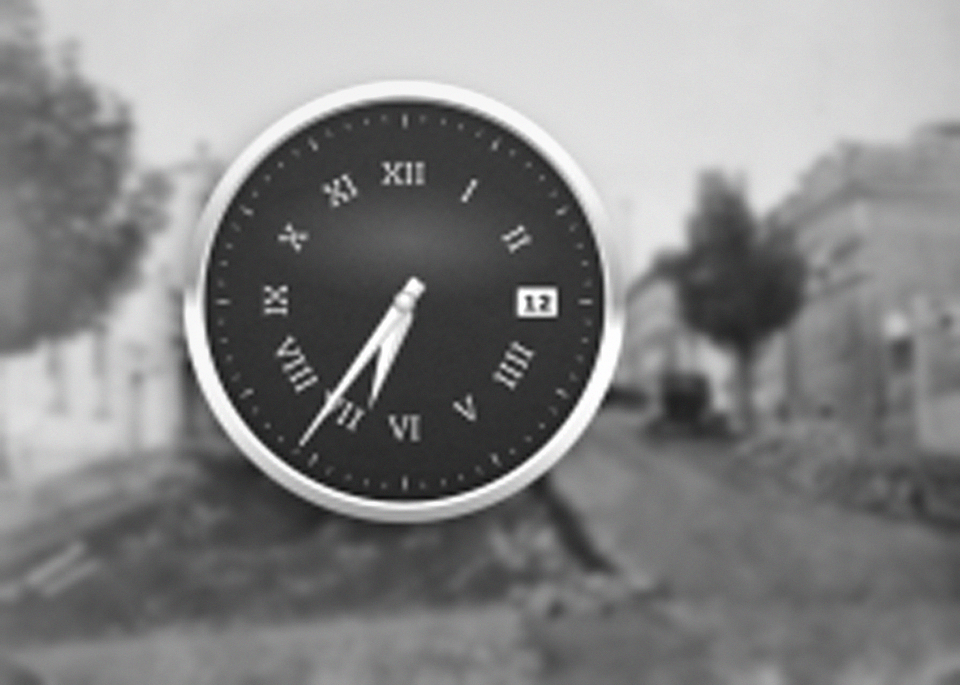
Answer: 6.36
